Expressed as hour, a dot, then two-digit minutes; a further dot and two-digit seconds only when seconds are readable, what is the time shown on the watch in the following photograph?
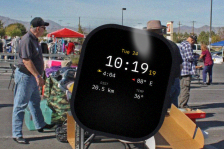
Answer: 10.19
